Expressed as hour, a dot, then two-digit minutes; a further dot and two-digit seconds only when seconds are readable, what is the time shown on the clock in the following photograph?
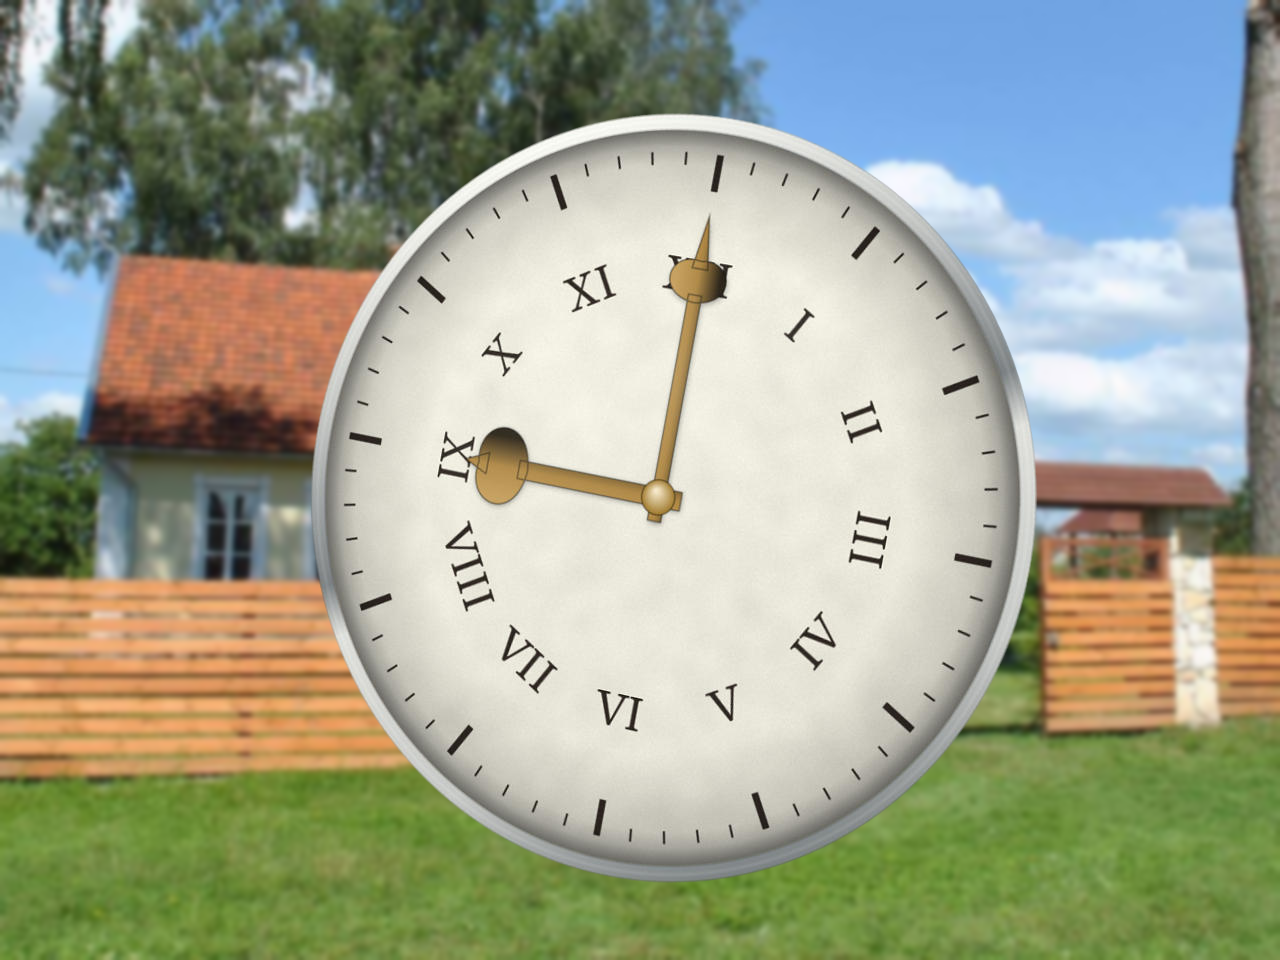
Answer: 9.00
